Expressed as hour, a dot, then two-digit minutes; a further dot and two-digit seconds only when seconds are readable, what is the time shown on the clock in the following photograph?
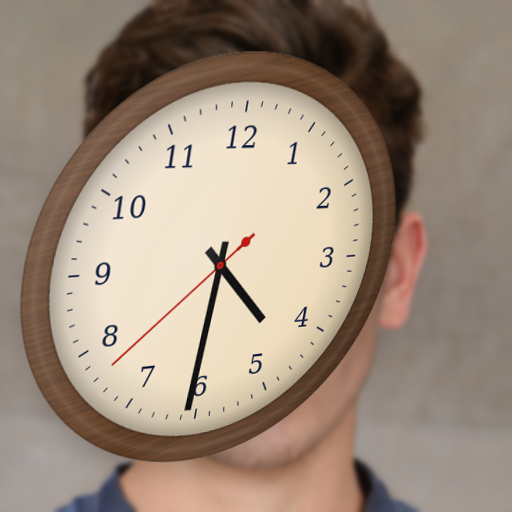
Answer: 4.30.38
